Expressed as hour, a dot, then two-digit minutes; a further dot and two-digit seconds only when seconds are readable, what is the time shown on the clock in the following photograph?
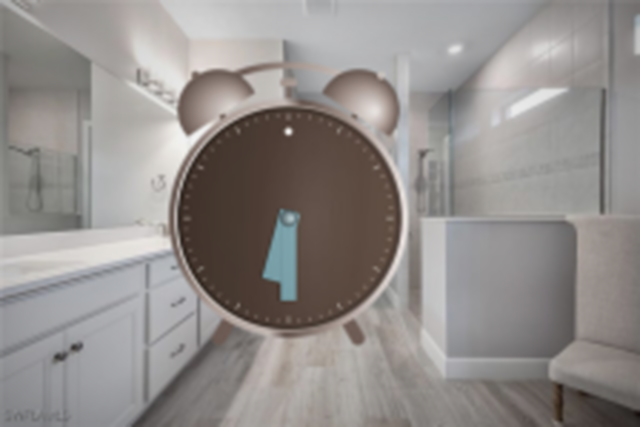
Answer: 6.30
